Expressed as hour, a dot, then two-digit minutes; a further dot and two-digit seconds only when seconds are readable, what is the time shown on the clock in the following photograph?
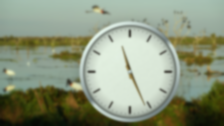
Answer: 11.26
